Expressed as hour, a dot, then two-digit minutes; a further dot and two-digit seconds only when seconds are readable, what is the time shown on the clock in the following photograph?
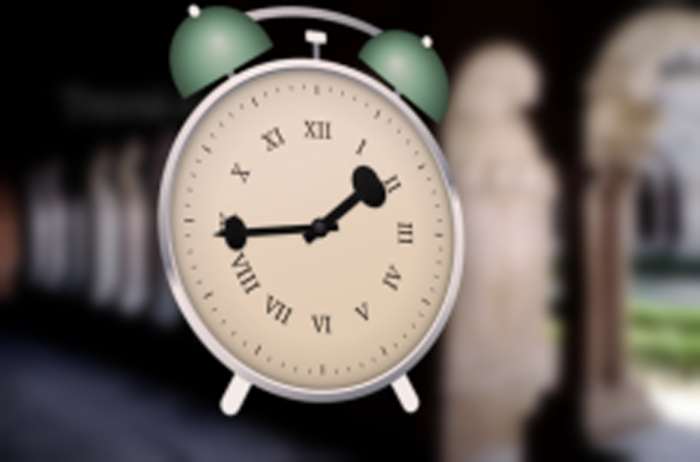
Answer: 1.44
